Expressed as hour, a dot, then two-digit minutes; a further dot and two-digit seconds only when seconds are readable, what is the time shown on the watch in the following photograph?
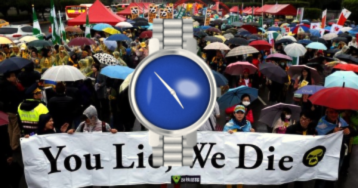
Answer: 4.53
